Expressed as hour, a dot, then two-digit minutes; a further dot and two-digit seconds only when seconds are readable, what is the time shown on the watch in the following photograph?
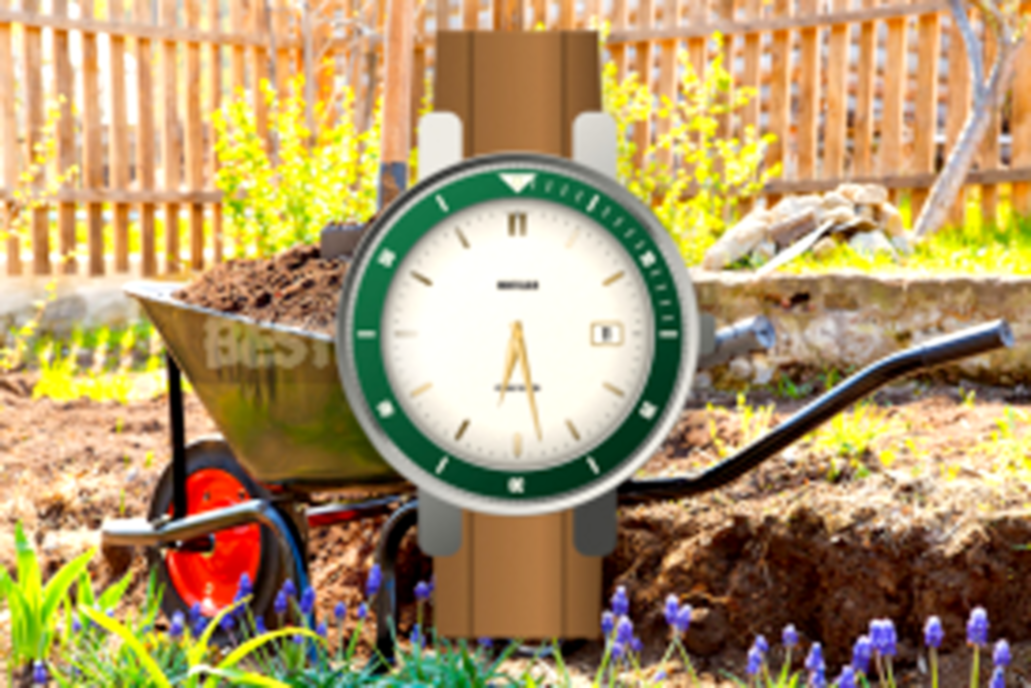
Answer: 6.28
